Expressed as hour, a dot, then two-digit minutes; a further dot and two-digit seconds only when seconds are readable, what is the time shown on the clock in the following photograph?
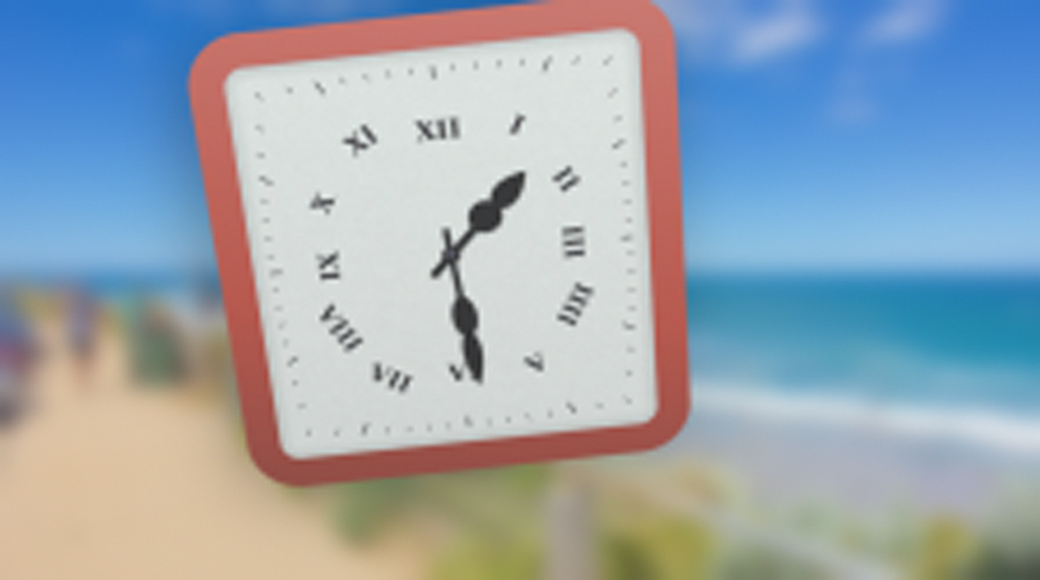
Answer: 1.29
